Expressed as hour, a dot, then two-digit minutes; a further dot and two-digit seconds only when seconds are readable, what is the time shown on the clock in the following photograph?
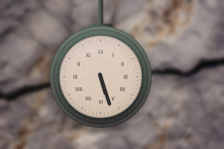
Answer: 5.27
